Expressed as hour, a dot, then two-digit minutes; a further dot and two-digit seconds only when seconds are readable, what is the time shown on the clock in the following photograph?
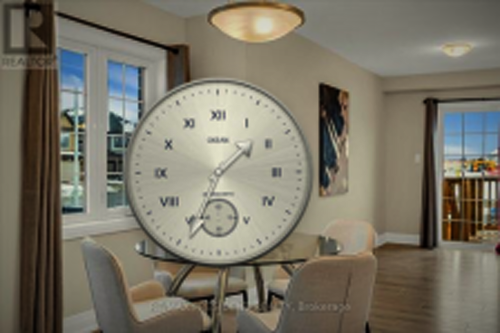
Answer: 1.34
